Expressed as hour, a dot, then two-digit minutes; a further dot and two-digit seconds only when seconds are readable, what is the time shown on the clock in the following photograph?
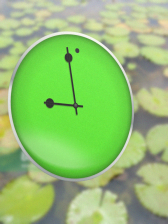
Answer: 8.58
